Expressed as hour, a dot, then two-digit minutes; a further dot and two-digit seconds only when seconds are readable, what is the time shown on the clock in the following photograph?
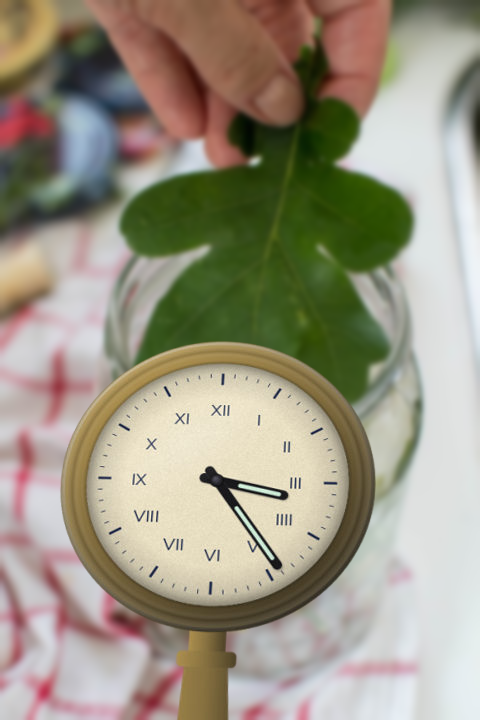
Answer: 3.24
